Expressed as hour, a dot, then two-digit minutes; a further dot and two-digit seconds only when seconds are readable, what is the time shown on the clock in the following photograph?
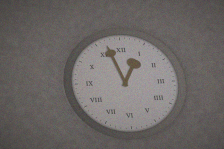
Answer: 12.57
